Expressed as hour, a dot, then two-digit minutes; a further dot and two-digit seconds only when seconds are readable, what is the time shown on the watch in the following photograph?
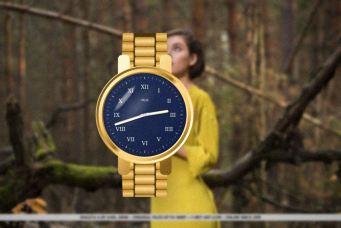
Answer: 2.42
